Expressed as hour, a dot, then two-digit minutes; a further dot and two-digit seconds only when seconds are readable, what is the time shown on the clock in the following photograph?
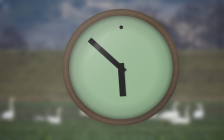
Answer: 5.52
